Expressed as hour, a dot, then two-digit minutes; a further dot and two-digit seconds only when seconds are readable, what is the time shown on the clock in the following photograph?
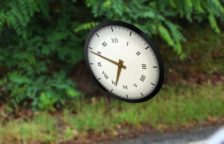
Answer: 6.49
